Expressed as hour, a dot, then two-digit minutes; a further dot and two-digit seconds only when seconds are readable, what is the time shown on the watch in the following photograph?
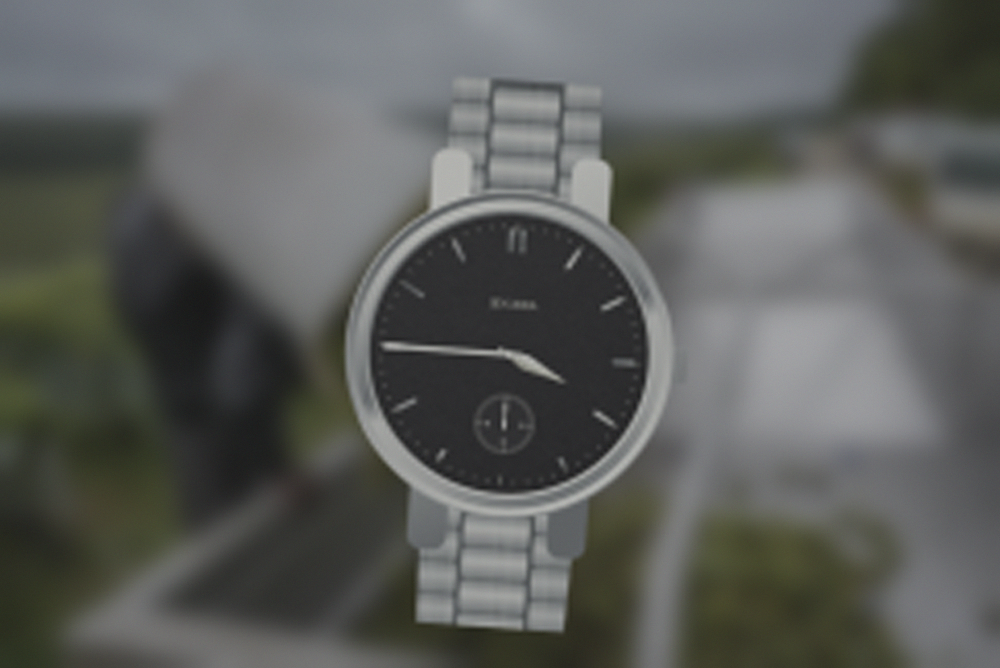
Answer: 3.45
